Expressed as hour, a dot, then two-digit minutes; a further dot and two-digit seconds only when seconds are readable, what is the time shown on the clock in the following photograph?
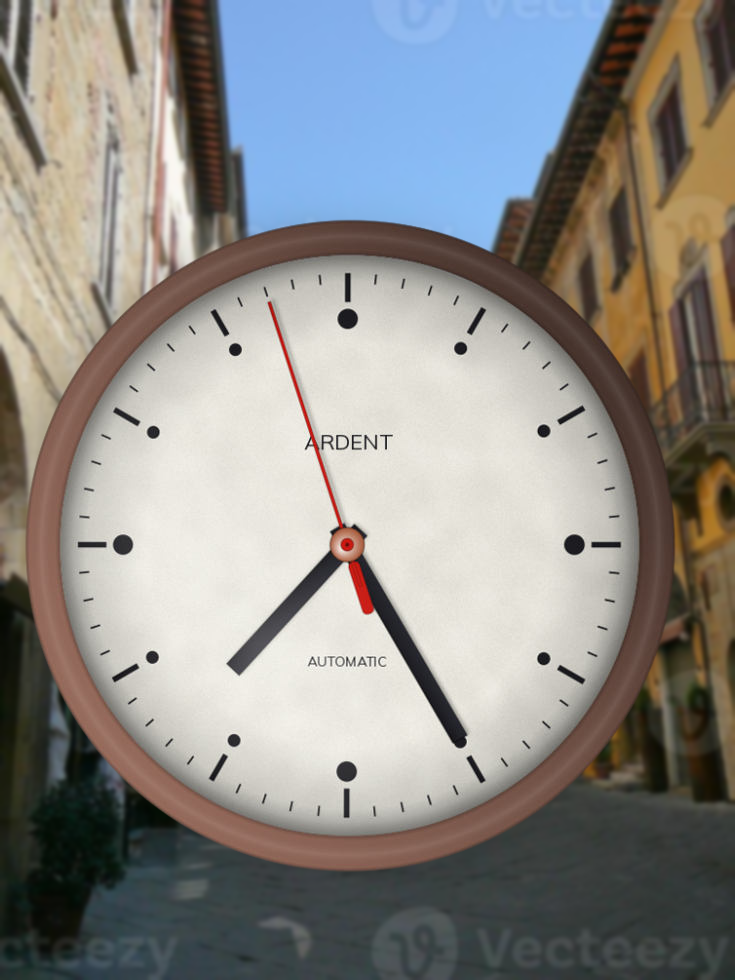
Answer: 7.24.57
